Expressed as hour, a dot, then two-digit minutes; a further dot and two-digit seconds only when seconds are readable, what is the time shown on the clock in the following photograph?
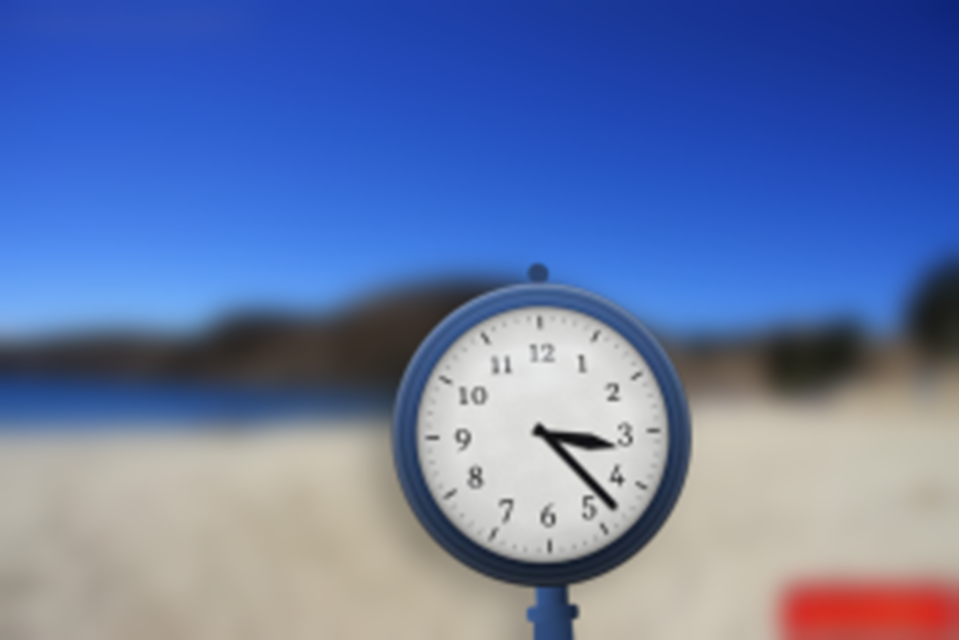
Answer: 3.23
